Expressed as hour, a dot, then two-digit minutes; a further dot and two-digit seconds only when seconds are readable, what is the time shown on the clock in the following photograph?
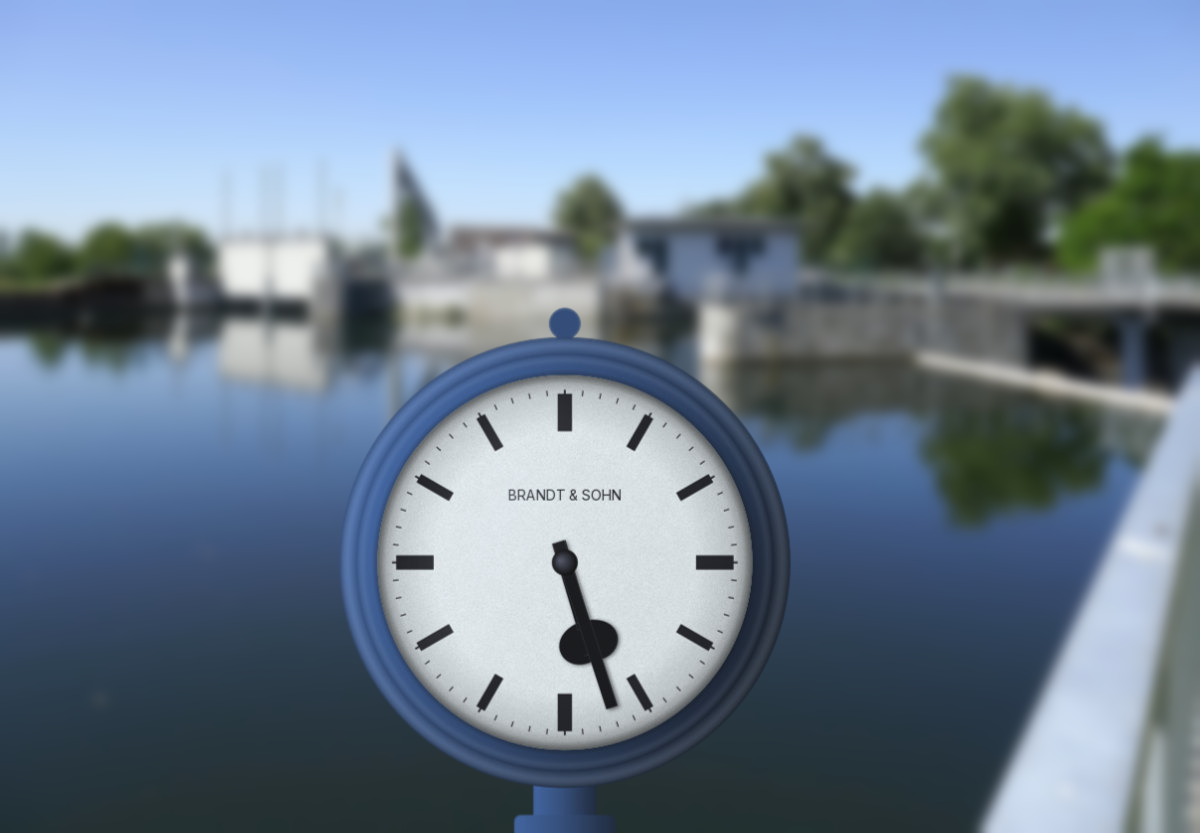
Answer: 5.27
